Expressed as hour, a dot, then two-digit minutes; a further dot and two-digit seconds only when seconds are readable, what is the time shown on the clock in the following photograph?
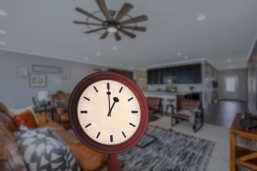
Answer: 1.00
